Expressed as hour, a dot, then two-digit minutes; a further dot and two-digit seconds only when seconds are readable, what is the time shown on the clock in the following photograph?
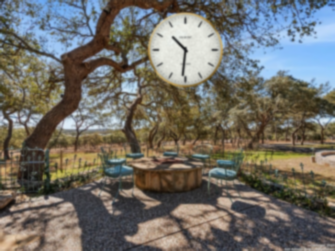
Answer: 10.31
